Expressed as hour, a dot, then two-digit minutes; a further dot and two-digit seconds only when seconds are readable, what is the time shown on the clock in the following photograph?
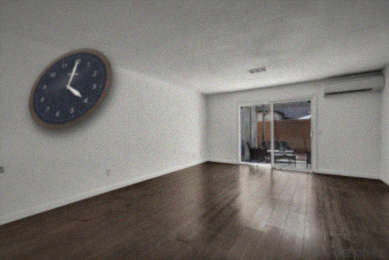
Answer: 4.00
